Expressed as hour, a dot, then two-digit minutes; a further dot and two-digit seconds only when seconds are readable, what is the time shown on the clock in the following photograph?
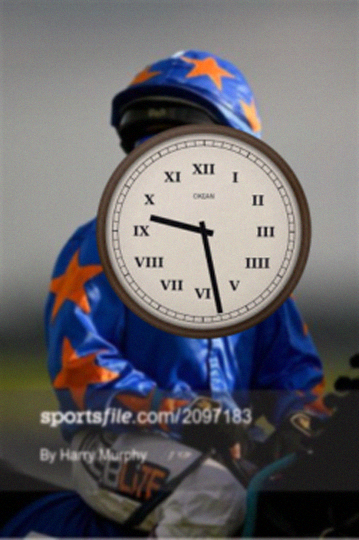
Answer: 9.28
